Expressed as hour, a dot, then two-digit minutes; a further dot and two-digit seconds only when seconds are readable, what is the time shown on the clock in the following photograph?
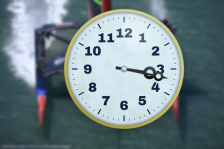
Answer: 3.17
